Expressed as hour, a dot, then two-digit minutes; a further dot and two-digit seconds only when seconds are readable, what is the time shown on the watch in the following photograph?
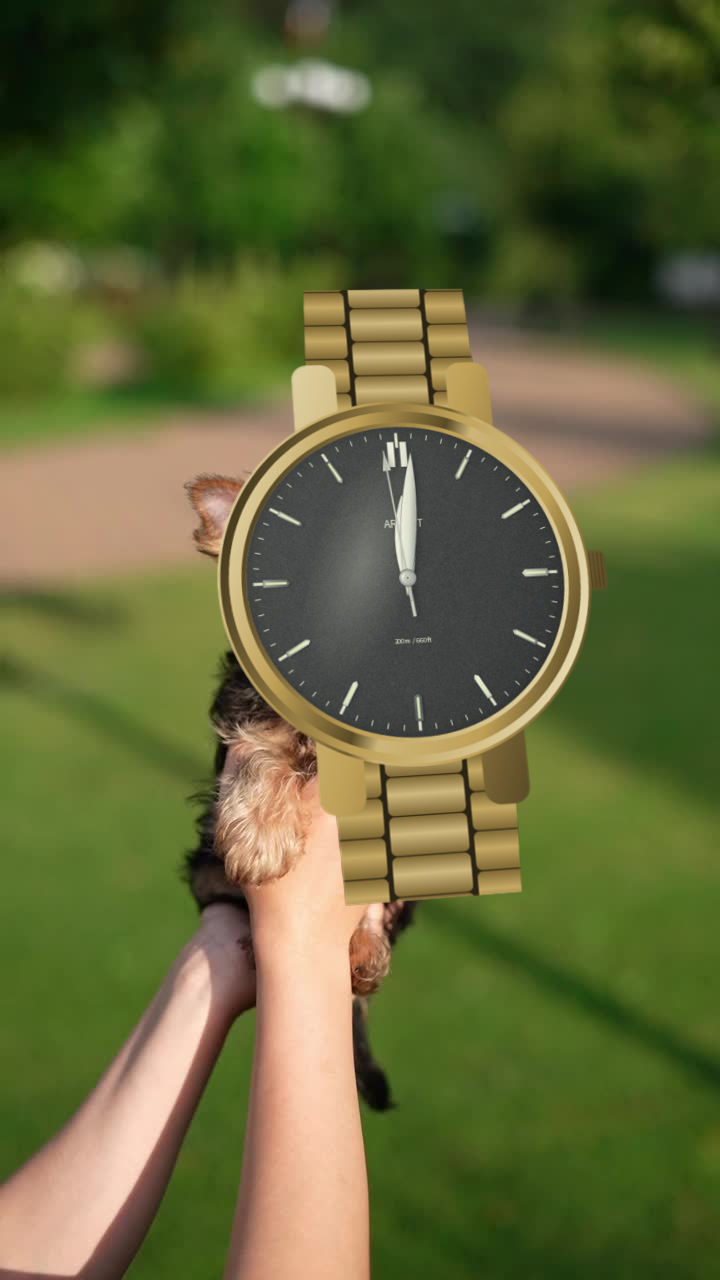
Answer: 12.00.59
